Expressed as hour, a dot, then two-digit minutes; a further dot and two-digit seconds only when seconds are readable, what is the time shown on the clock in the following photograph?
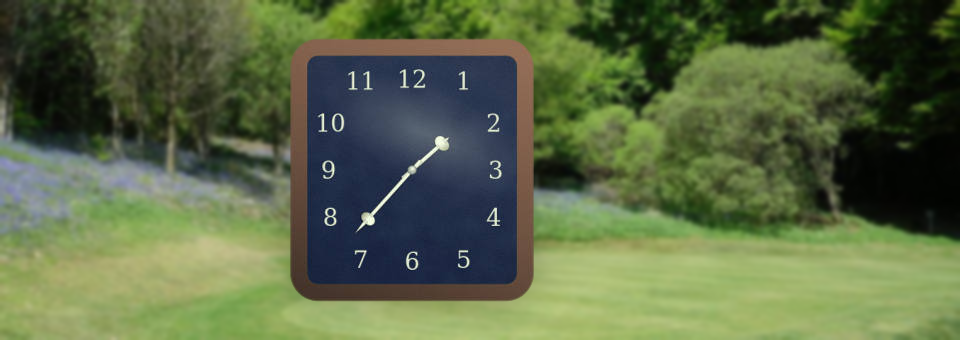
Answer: 1.37
